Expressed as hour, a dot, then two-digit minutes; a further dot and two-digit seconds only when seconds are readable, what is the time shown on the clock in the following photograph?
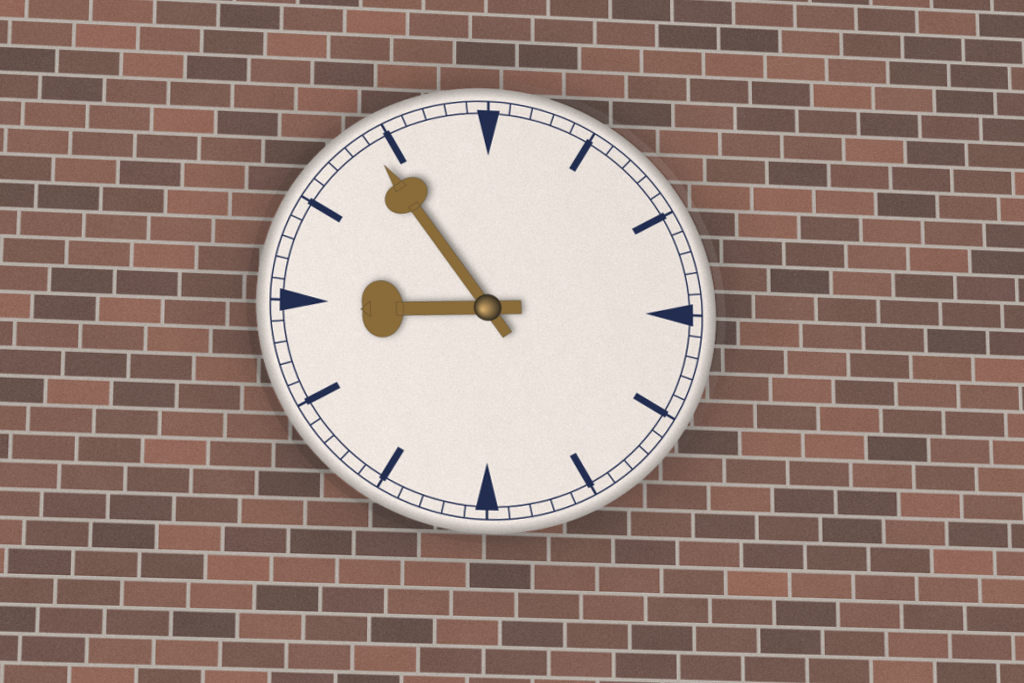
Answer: 8.54
